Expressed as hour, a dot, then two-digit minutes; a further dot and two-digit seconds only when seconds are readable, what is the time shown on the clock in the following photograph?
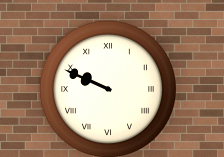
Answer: 9.49
